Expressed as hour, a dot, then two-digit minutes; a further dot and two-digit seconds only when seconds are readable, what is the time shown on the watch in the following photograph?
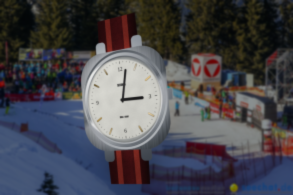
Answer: 3.02
